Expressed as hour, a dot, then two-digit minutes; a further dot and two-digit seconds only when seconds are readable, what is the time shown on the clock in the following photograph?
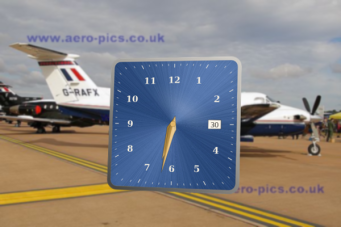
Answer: 6.32
